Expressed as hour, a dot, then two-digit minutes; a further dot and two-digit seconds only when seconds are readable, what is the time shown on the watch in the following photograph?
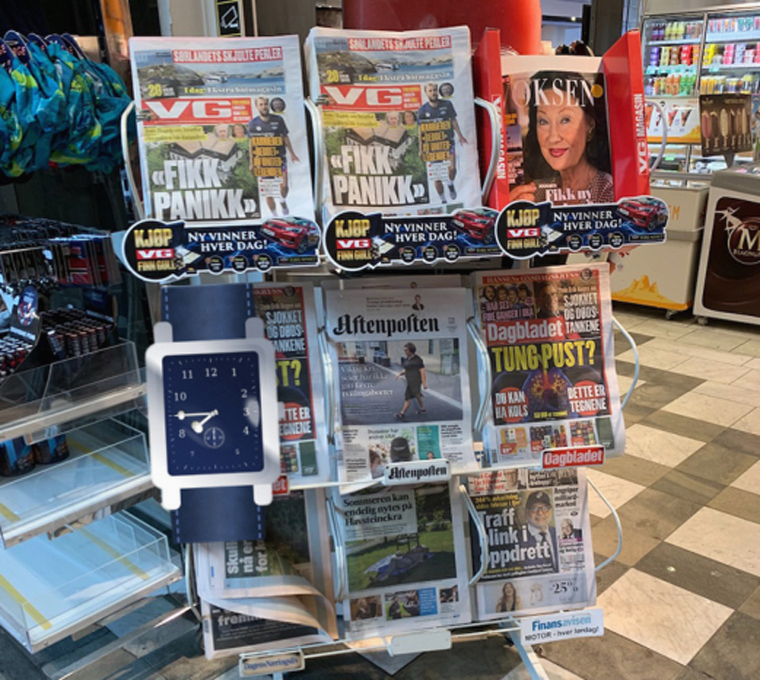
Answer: 7.45
